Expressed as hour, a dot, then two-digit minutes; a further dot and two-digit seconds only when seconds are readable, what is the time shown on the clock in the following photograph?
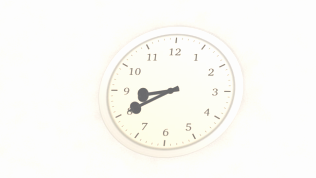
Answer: 8.40
